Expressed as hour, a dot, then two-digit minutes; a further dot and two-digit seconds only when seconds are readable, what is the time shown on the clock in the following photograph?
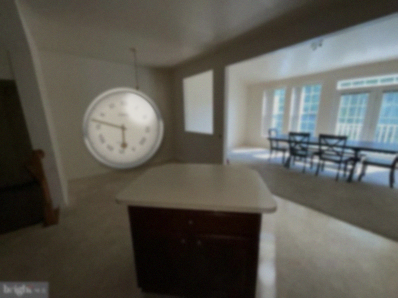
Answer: 5.47
